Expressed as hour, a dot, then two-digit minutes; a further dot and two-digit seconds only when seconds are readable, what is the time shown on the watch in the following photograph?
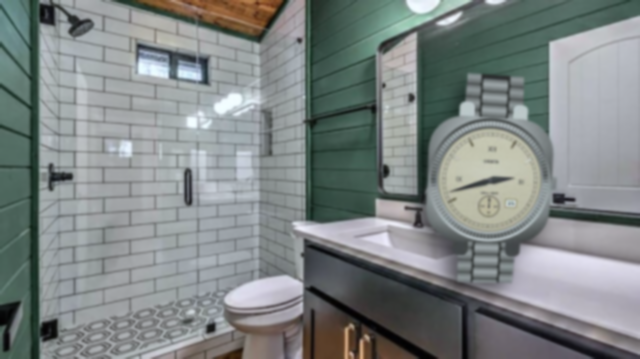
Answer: 2.42
